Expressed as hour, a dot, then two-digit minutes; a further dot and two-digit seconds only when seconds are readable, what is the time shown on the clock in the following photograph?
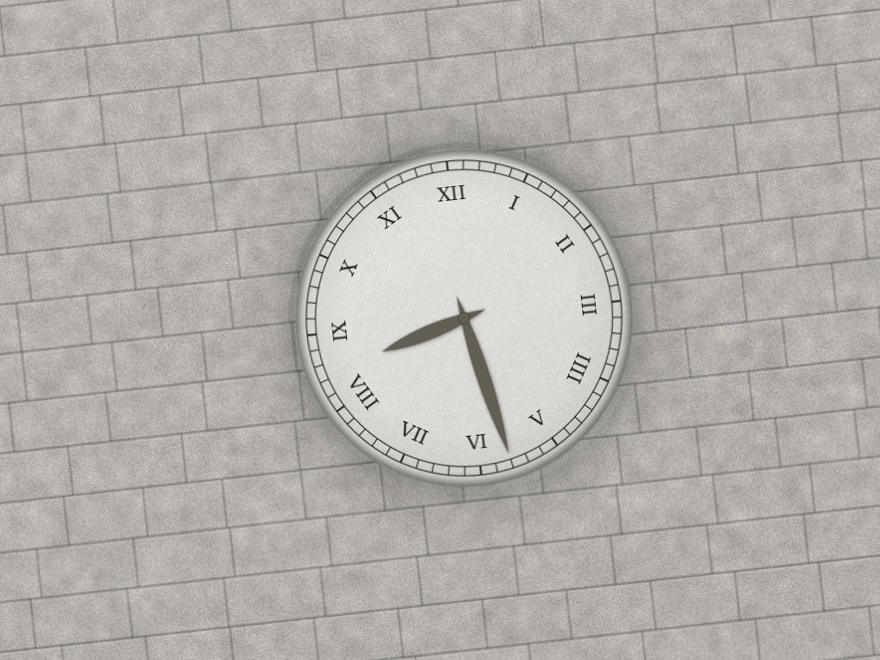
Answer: 8.28
